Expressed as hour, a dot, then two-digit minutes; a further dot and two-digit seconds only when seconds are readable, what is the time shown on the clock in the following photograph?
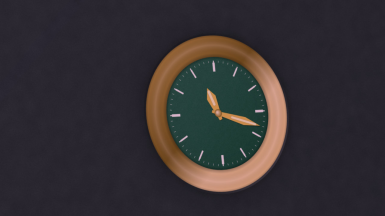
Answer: 11.18
